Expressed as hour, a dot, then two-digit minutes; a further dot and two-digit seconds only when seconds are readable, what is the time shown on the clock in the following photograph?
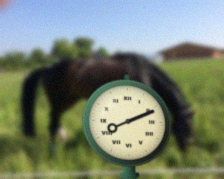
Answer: 8.11
